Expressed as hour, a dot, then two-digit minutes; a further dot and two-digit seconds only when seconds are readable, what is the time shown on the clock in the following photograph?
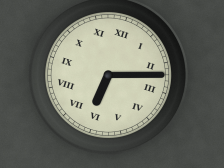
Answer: 6.12
